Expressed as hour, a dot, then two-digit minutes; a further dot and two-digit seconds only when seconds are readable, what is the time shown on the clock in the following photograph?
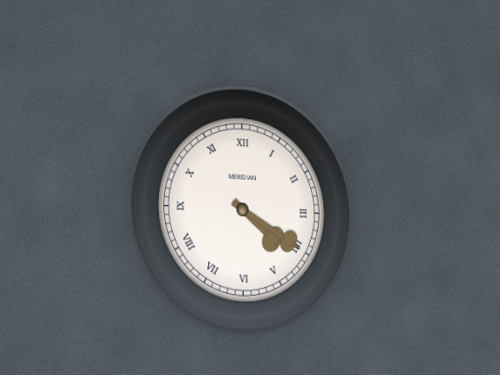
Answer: 4.20
